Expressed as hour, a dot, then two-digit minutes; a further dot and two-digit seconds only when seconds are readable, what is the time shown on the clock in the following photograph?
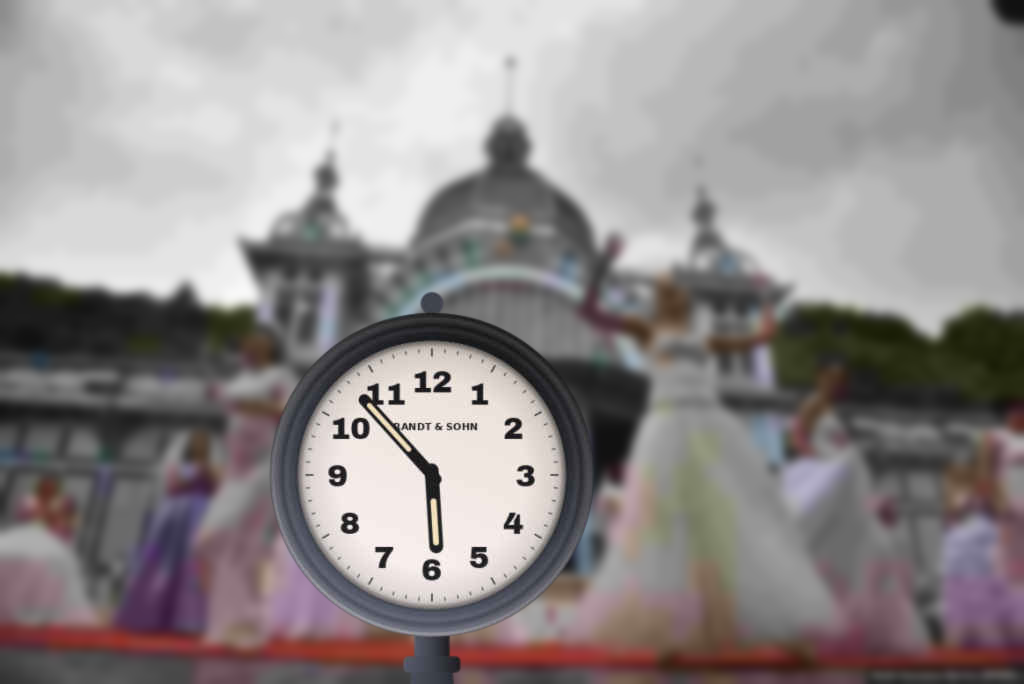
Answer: 5.53
